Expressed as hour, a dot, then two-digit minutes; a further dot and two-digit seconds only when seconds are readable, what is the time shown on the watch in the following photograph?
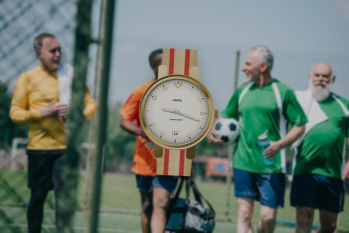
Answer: 9.18
